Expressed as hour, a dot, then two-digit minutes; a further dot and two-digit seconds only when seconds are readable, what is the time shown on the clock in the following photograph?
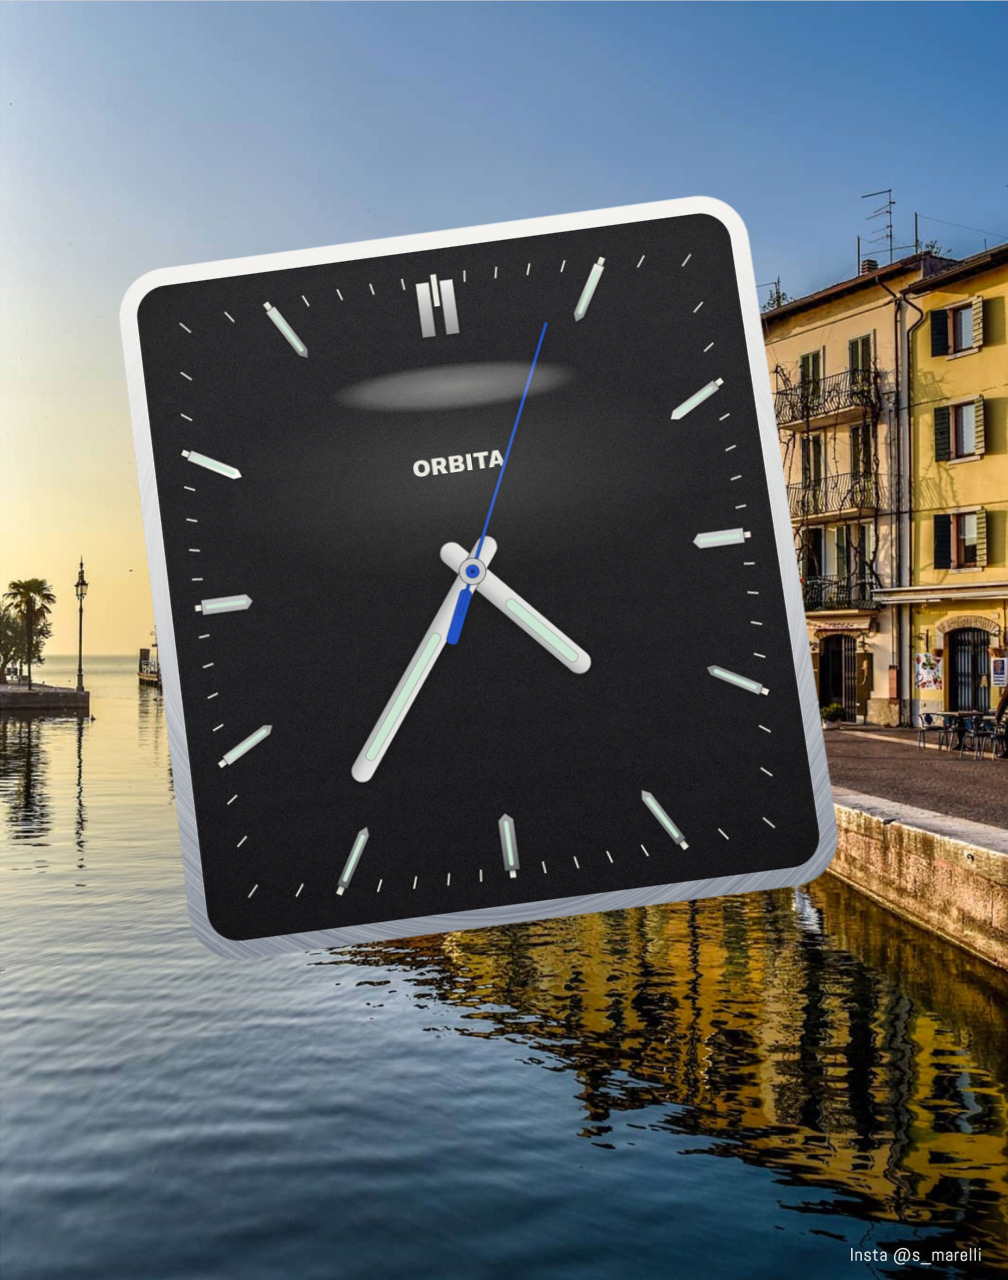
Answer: 4.36.04
